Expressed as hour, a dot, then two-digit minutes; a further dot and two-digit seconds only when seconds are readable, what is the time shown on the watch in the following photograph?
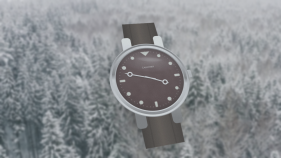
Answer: 3.48
